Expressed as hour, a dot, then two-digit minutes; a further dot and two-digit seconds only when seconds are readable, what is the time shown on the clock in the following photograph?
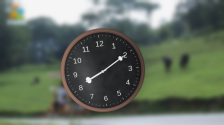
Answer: 8.10
